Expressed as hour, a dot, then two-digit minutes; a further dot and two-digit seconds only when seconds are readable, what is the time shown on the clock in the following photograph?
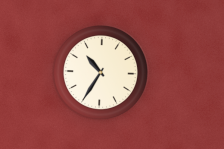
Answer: 10.35
